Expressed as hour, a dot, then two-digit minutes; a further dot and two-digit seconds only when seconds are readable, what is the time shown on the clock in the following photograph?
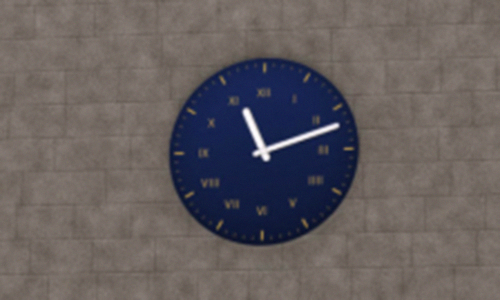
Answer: 11.12
